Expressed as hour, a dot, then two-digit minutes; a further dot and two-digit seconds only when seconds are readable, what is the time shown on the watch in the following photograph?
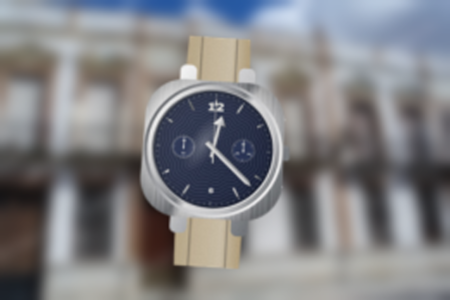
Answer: 12.22
